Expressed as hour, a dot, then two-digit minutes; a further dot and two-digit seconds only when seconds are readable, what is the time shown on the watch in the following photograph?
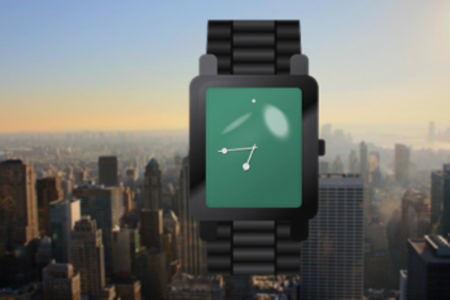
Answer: 6.44
